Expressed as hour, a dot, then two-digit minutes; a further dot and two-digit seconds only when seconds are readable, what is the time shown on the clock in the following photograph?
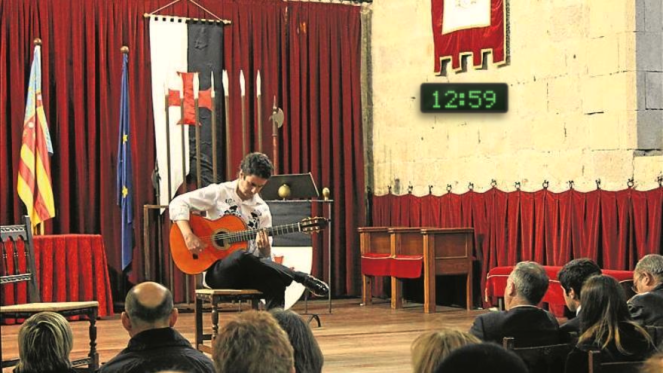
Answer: 12.59
